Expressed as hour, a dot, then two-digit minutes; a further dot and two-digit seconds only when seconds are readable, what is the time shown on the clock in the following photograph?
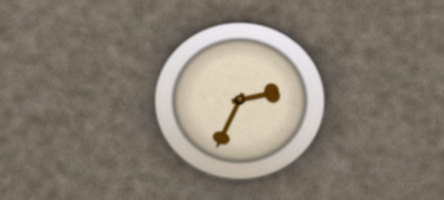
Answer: 2.34
